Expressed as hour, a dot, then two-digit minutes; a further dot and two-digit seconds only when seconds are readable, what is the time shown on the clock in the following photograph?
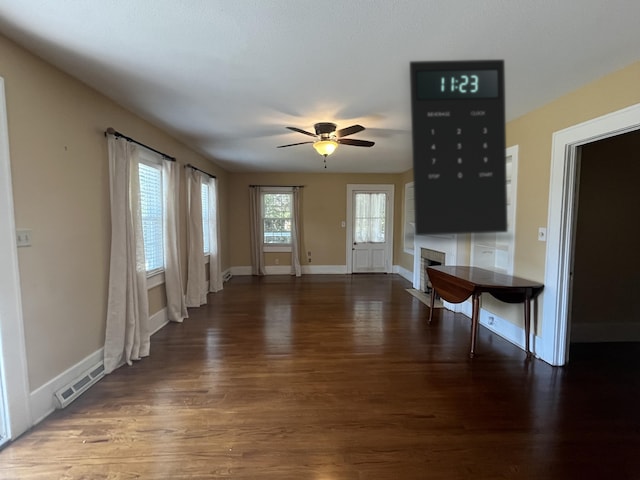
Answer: 11.23
